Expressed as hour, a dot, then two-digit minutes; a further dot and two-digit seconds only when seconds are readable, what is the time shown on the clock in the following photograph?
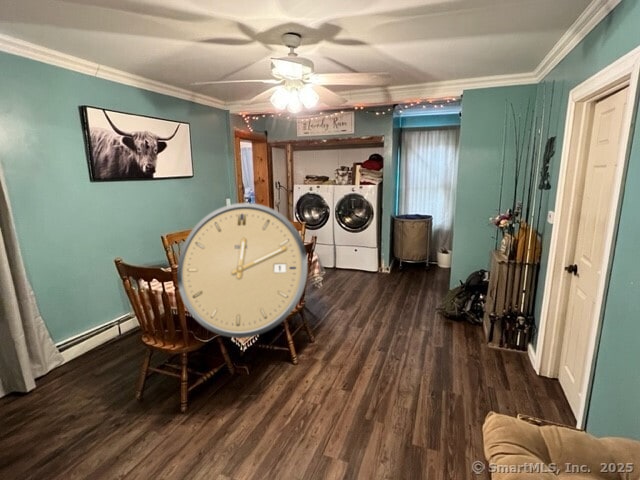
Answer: 12.11
